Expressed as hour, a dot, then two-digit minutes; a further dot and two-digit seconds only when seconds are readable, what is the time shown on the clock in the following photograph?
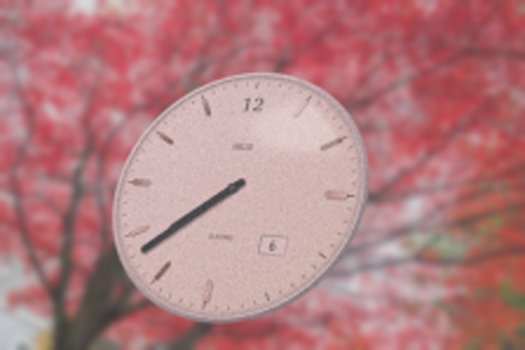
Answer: 7.38
